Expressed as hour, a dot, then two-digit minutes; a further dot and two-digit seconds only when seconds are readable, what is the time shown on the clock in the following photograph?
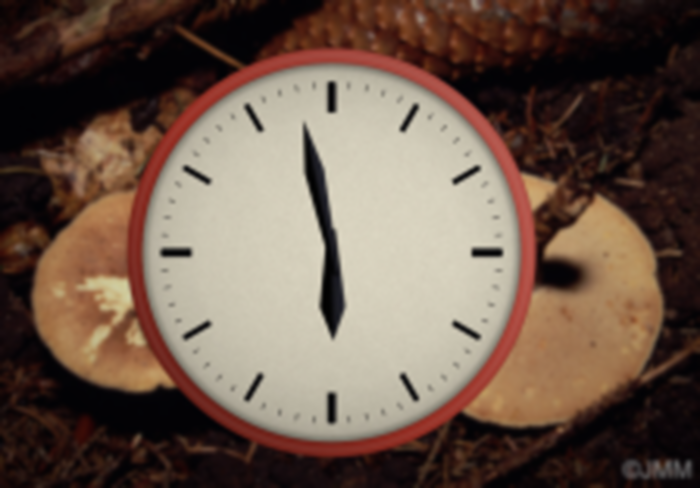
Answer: 5.58
